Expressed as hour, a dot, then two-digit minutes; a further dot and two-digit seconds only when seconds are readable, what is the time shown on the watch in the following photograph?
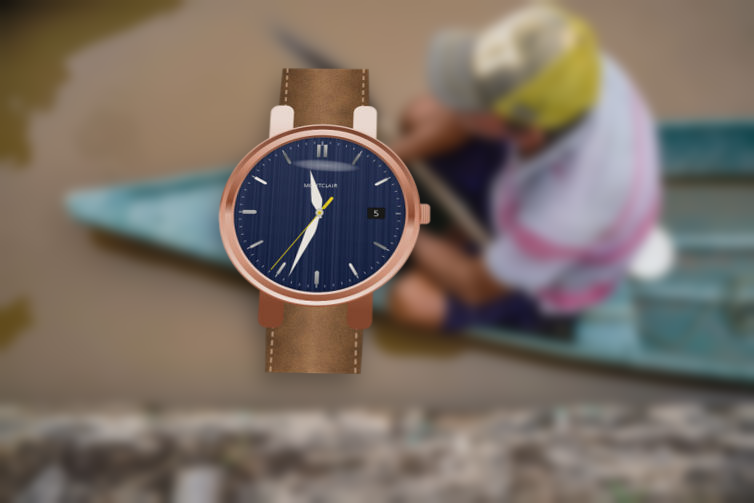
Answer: 11.33.36
